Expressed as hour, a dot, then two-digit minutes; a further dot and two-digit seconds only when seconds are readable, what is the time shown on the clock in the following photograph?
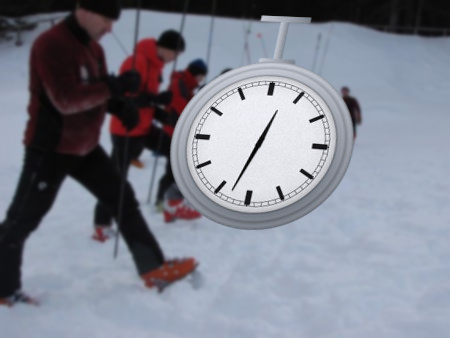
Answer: 12.33
